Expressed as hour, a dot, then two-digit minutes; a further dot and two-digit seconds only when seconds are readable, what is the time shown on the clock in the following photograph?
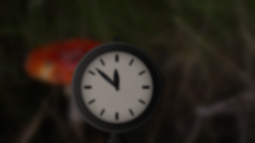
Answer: 11.52
